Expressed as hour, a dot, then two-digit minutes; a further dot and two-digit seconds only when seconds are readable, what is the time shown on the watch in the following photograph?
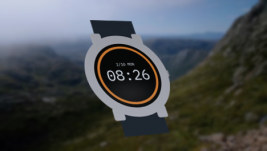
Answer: 8.26
